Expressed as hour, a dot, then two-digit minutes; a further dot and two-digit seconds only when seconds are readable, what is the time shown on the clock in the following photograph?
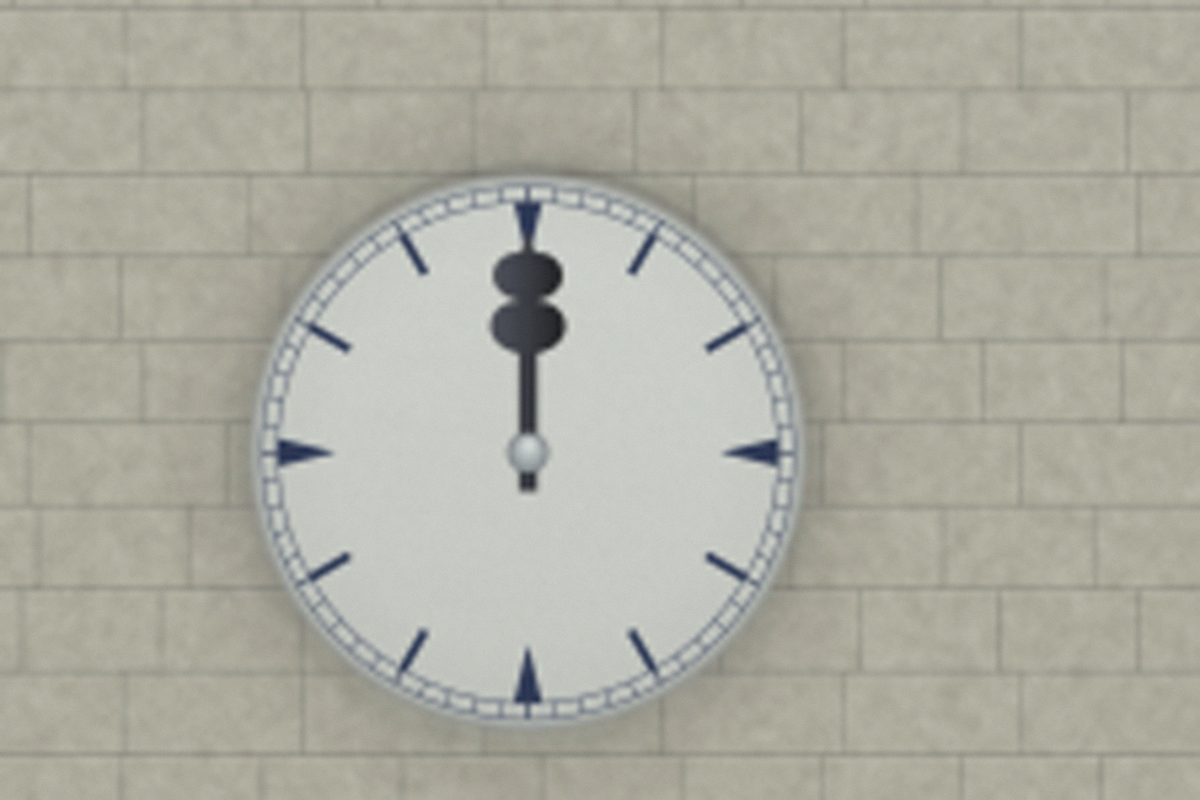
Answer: 12.00
